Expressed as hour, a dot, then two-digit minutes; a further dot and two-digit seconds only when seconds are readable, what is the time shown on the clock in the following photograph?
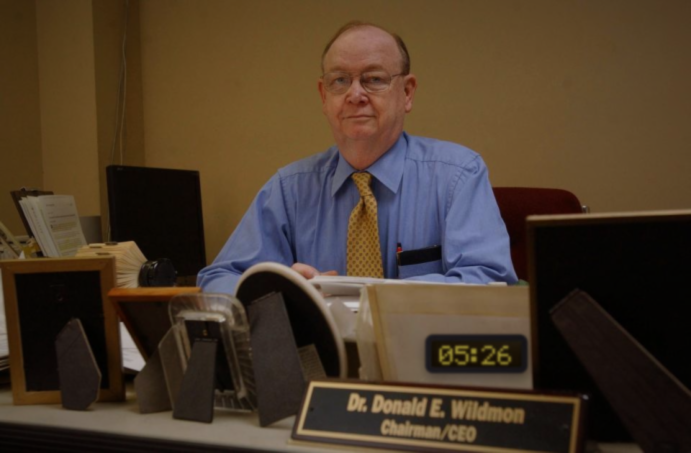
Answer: 5.26
